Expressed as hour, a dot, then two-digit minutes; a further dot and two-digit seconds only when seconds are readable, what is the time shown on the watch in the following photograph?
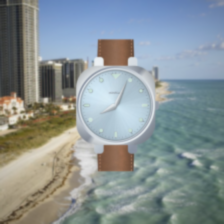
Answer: 8.04
